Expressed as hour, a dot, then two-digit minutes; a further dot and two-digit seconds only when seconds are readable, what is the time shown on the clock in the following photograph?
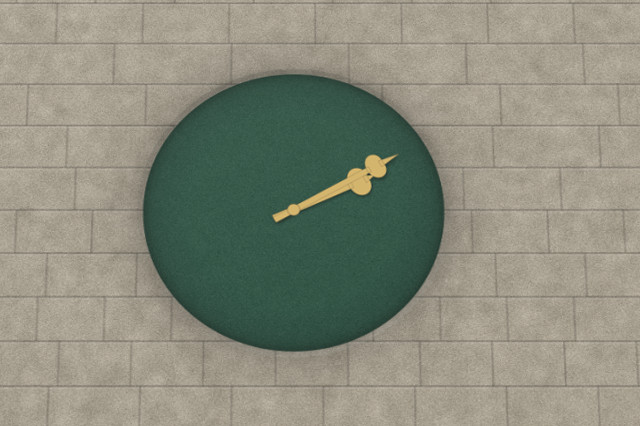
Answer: 2.10
